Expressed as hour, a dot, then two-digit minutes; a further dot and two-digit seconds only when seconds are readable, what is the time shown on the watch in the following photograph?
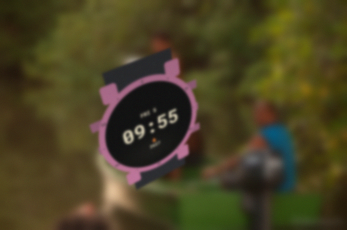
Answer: 9.55
